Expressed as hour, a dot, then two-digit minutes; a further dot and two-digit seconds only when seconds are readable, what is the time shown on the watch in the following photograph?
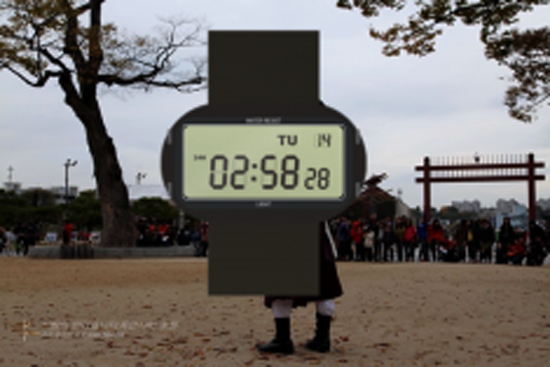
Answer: 2.58.28
